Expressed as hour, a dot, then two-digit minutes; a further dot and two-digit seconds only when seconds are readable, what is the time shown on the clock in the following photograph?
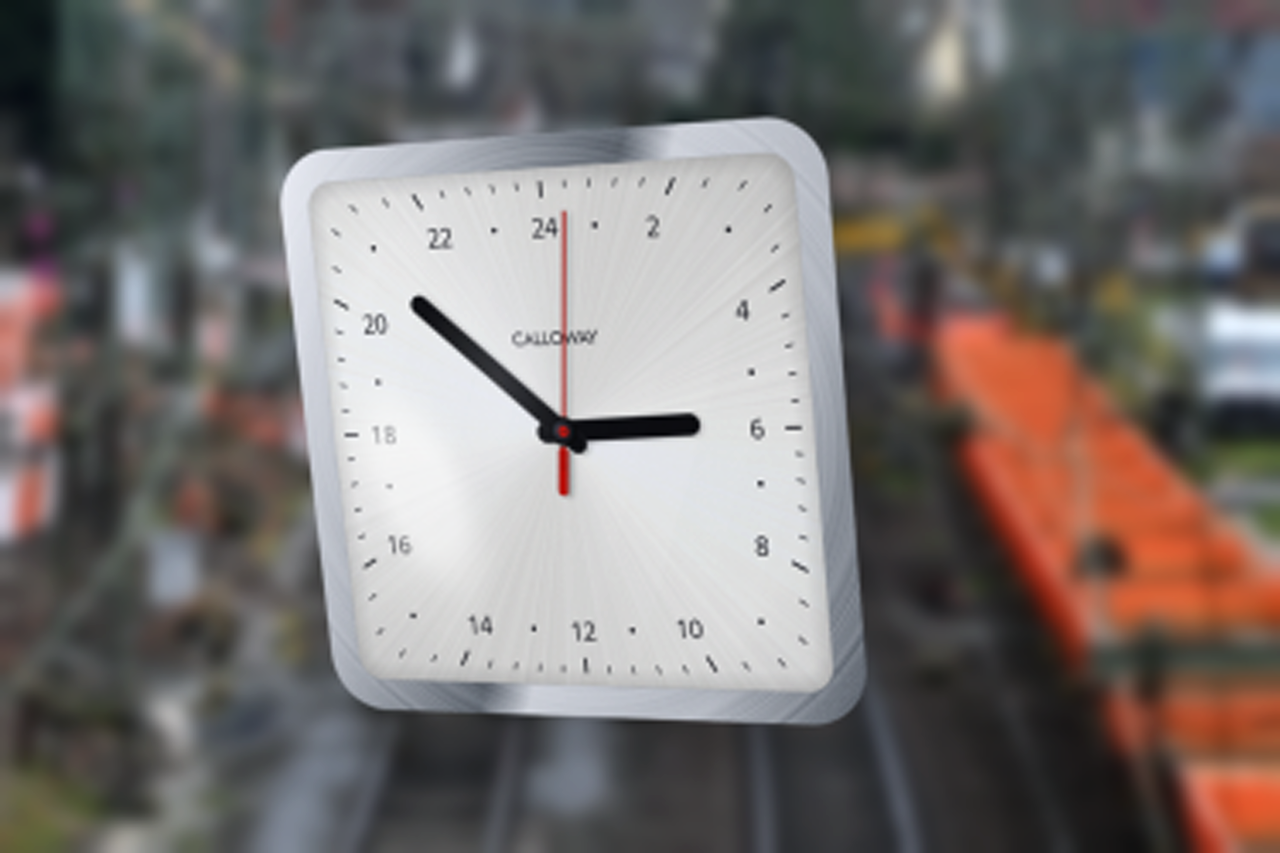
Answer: 5.52.01
